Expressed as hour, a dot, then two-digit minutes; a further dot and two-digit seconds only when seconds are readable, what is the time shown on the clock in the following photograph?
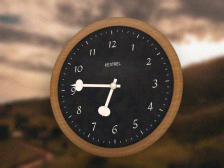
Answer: 6.46
